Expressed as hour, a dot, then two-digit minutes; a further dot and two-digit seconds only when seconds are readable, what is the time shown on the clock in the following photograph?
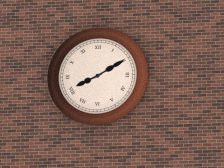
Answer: 8.10
